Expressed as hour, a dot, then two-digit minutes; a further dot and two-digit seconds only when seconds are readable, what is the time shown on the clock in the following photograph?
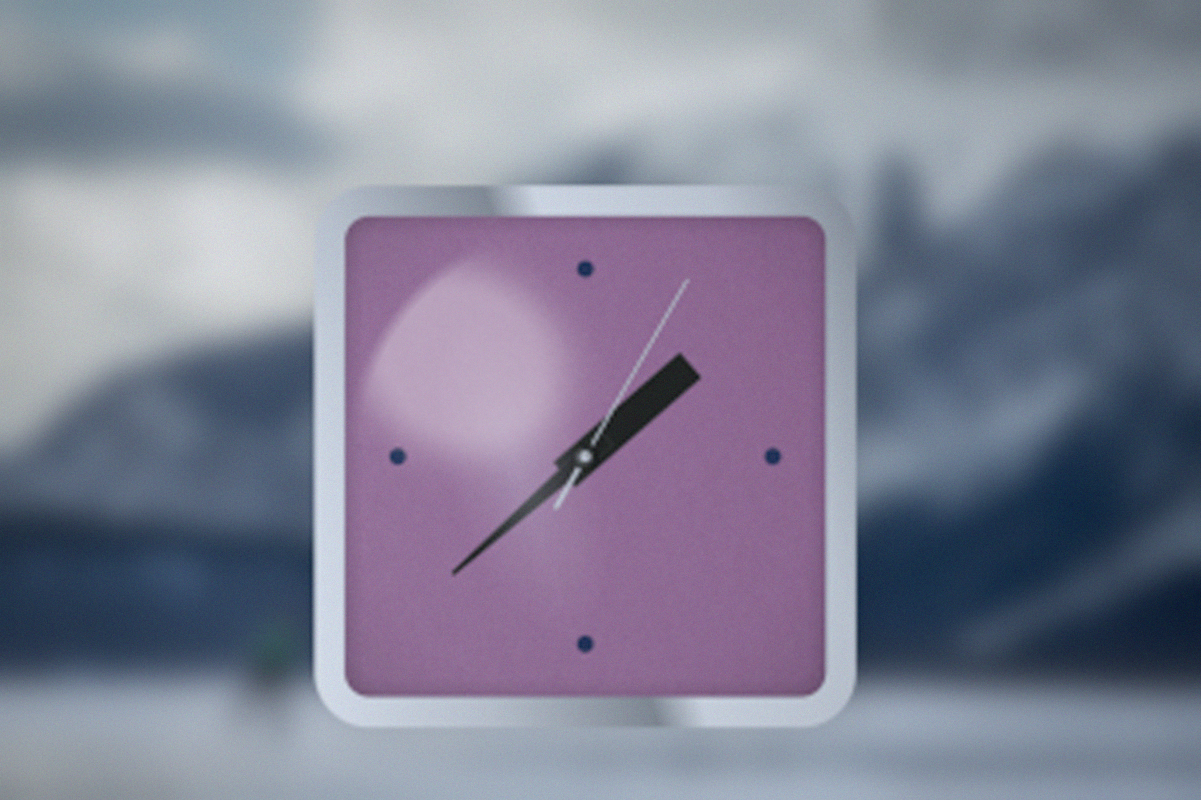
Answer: 1.38.05
